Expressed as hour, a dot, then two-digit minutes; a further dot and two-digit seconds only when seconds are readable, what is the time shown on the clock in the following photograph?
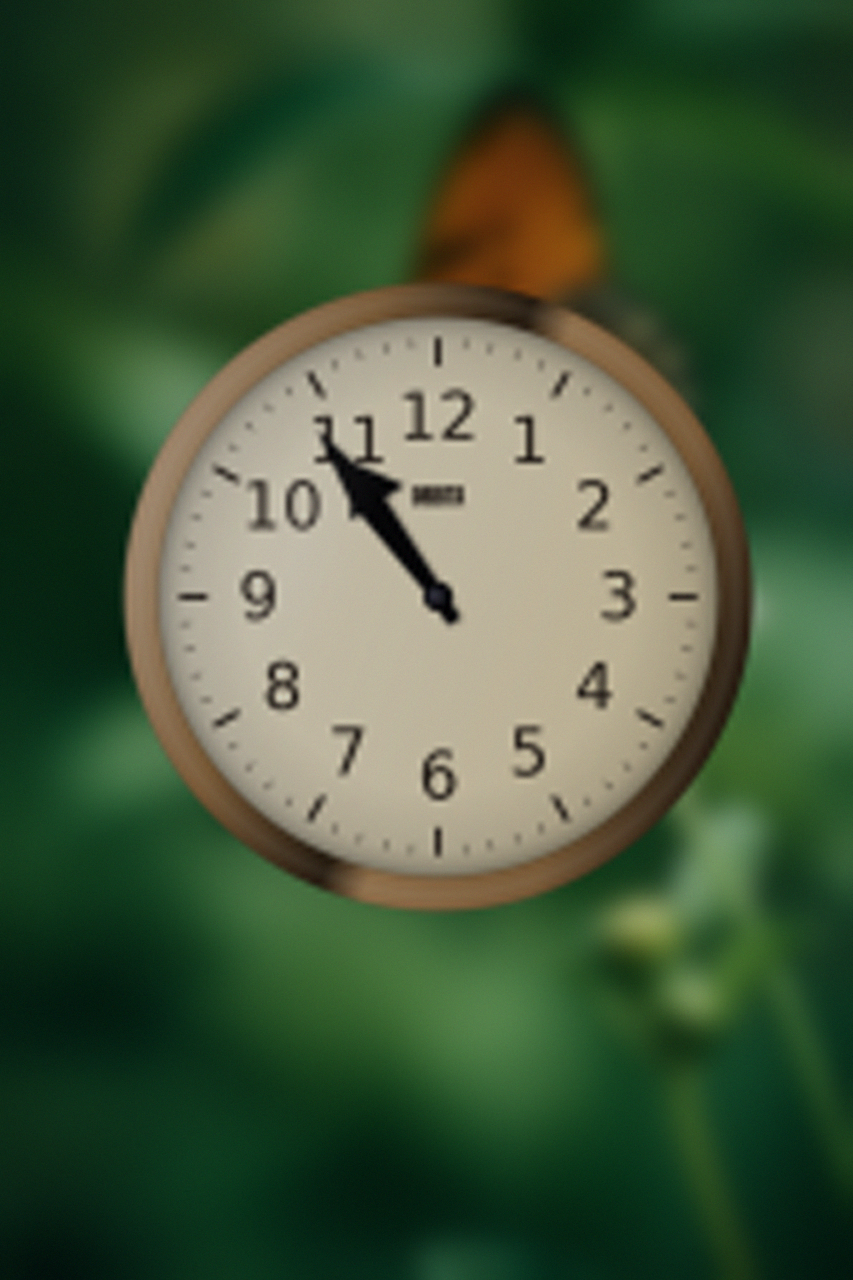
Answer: 10.54
